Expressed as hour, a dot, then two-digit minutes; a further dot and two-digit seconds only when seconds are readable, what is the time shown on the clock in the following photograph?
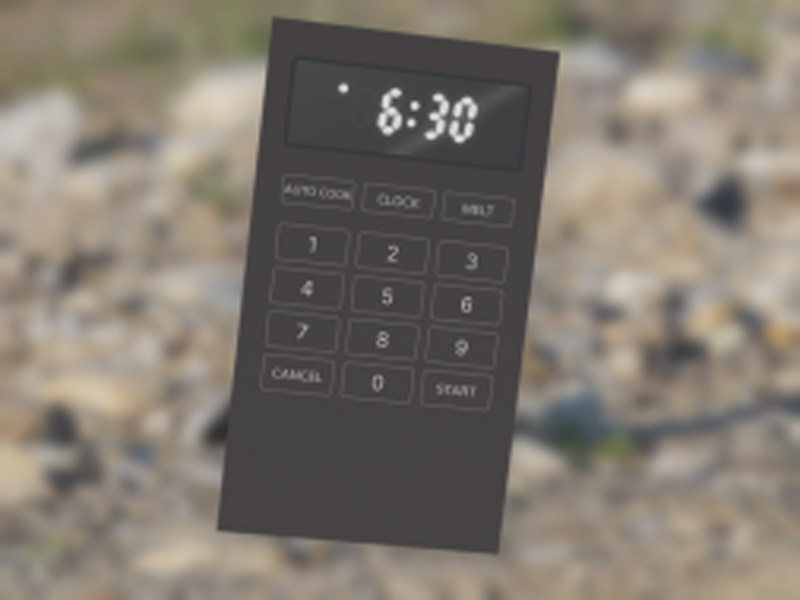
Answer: 6.30
